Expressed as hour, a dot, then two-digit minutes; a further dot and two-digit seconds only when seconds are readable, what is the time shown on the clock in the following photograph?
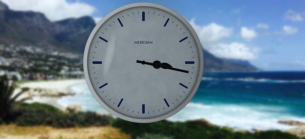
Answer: 3.17
